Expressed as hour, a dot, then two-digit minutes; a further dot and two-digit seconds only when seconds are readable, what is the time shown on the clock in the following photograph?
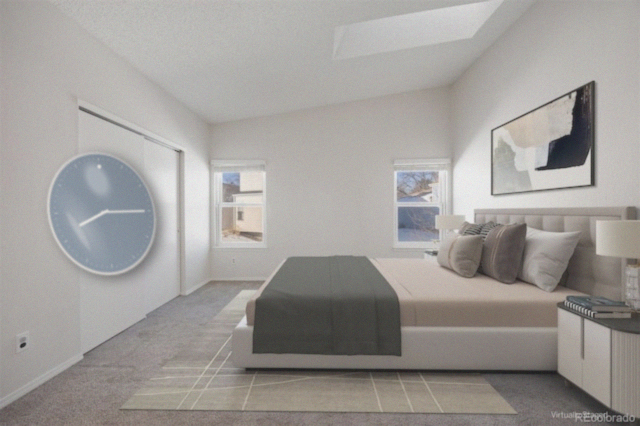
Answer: 8.15
